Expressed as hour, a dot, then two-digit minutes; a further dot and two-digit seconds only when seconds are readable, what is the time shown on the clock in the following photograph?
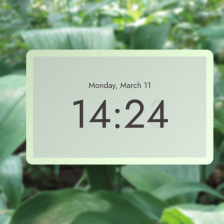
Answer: 14.24
